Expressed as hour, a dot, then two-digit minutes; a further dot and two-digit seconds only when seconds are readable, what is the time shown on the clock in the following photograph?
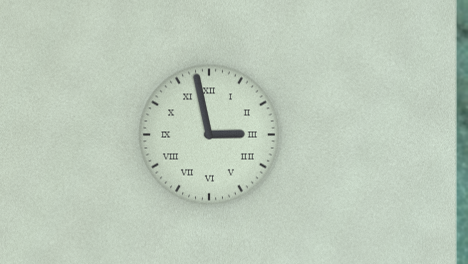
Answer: 2.58
